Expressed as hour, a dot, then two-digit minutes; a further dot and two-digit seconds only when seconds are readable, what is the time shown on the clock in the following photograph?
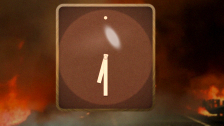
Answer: 6.30
